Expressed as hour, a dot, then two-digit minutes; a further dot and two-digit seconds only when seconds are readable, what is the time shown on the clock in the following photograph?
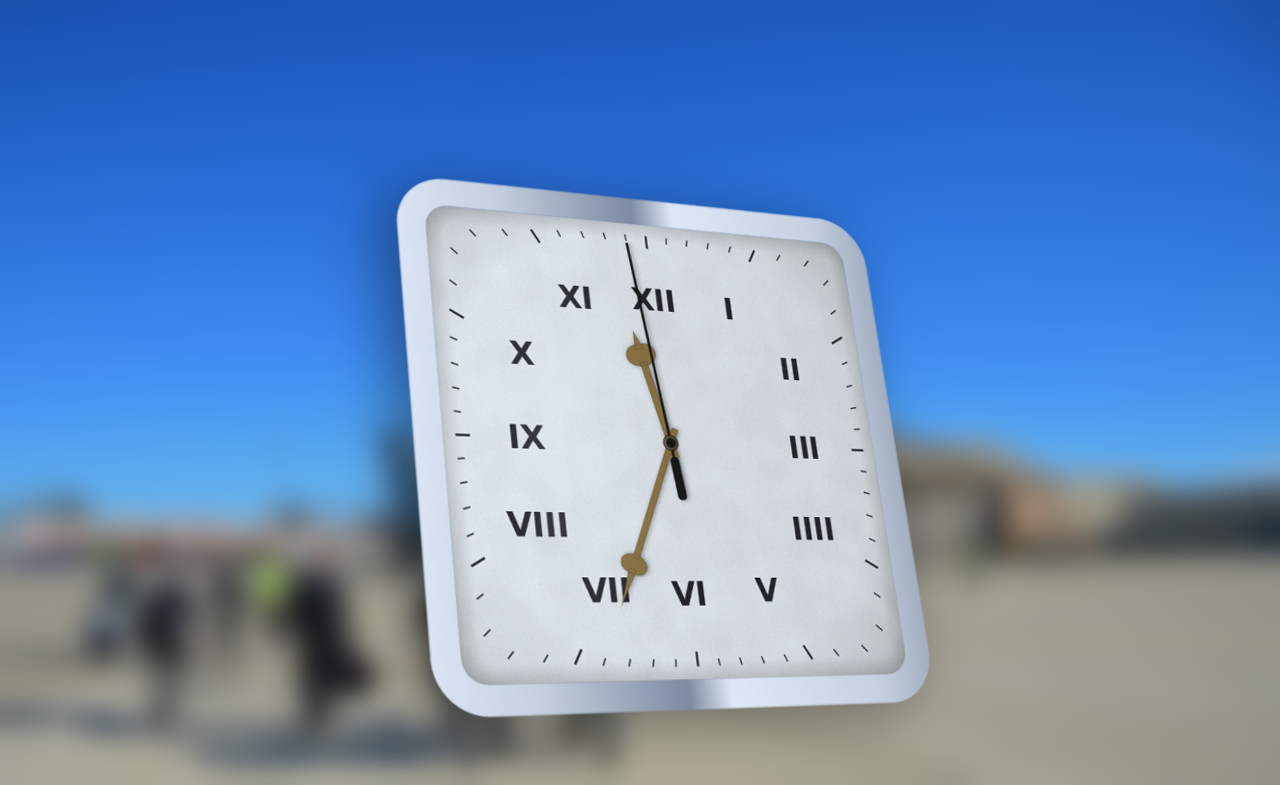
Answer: 11.33.59
